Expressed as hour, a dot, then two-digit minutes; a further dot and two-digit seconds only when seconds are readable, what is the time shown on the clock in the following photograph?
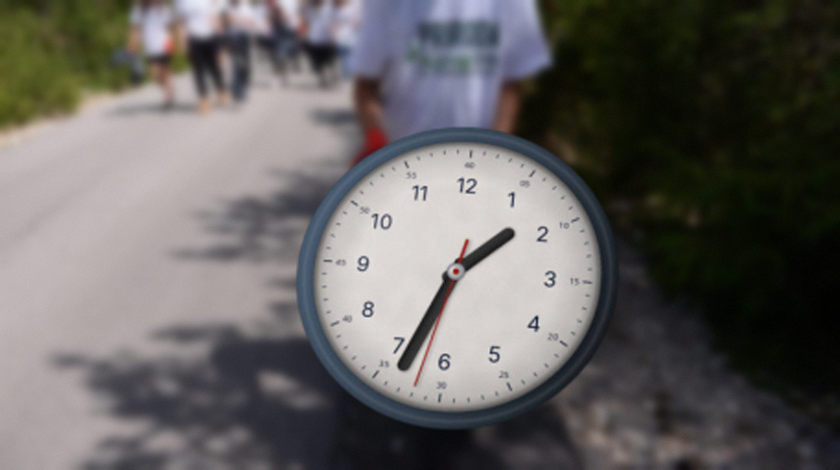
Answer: 1.33.32
